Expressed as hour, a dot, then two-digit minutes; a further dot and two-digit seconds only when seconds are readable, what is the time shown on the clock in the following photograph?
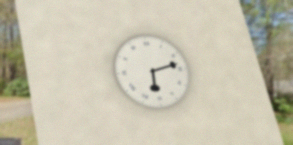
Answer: 6.13
